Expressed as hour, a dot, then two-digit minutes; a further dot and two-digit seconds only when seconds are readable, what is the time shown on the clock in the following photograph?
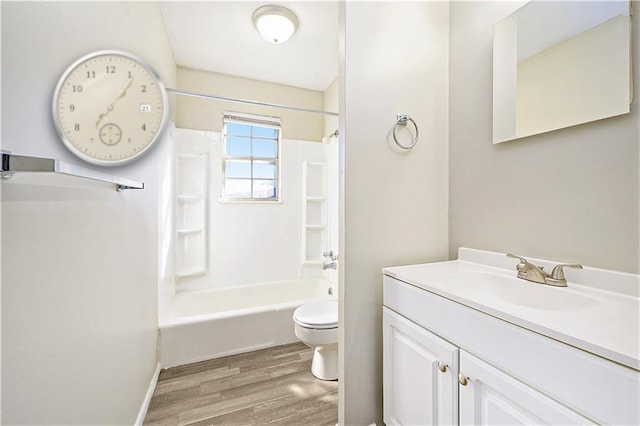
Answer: 7.06
